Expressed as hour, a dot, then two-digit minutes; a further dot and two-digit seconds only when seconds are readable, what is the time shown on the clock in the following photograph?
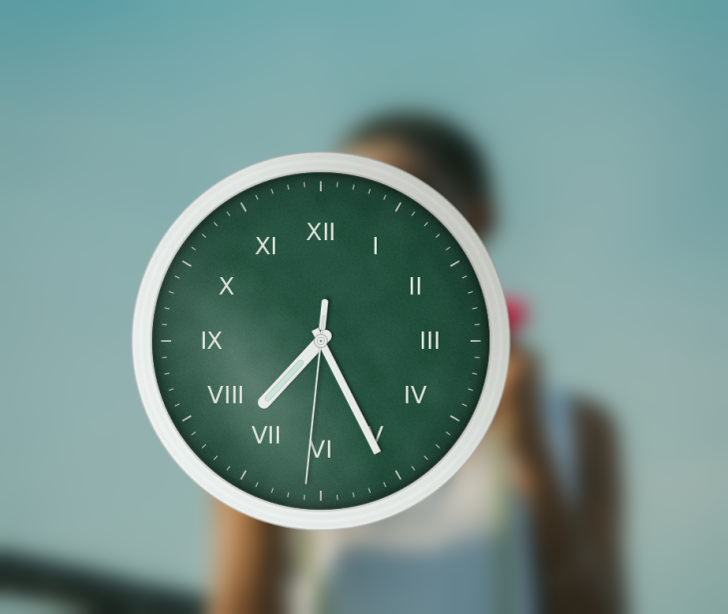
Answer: 7.25.31
